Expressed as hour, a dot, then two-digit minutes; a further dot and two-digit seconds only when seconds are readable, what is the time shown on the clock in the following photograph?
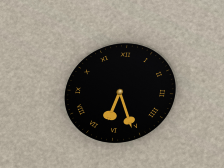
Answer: 6.26
